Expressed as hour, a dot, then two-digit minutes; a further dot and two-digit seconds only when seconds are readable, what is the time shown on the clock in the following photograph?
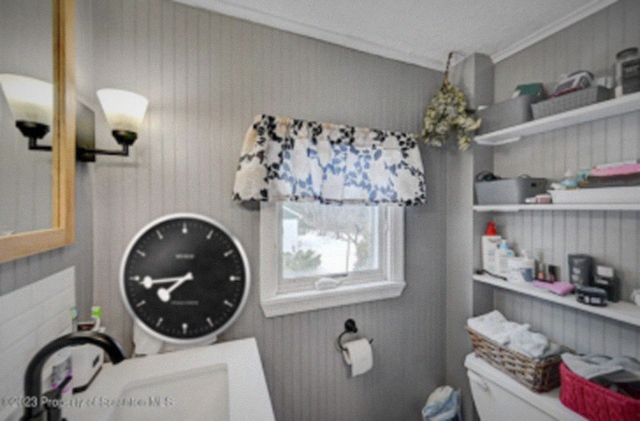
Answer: 7.44
